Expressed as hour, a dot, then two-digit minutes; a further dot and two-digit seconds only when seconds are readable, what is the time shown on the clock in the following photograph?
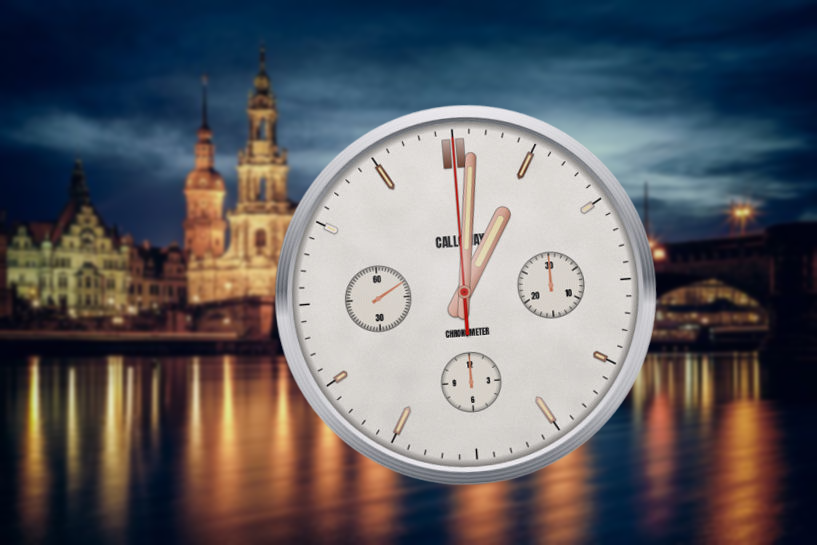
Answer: 1.01.10
